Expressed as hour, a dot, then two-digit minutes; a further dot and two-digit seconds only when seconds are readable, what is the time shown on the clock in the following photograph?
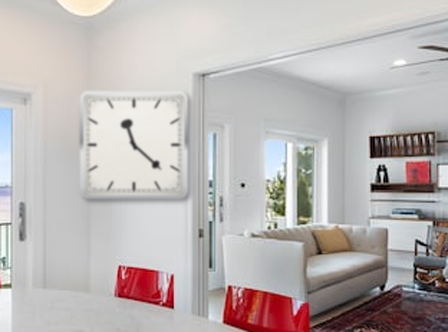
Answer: 11.22
